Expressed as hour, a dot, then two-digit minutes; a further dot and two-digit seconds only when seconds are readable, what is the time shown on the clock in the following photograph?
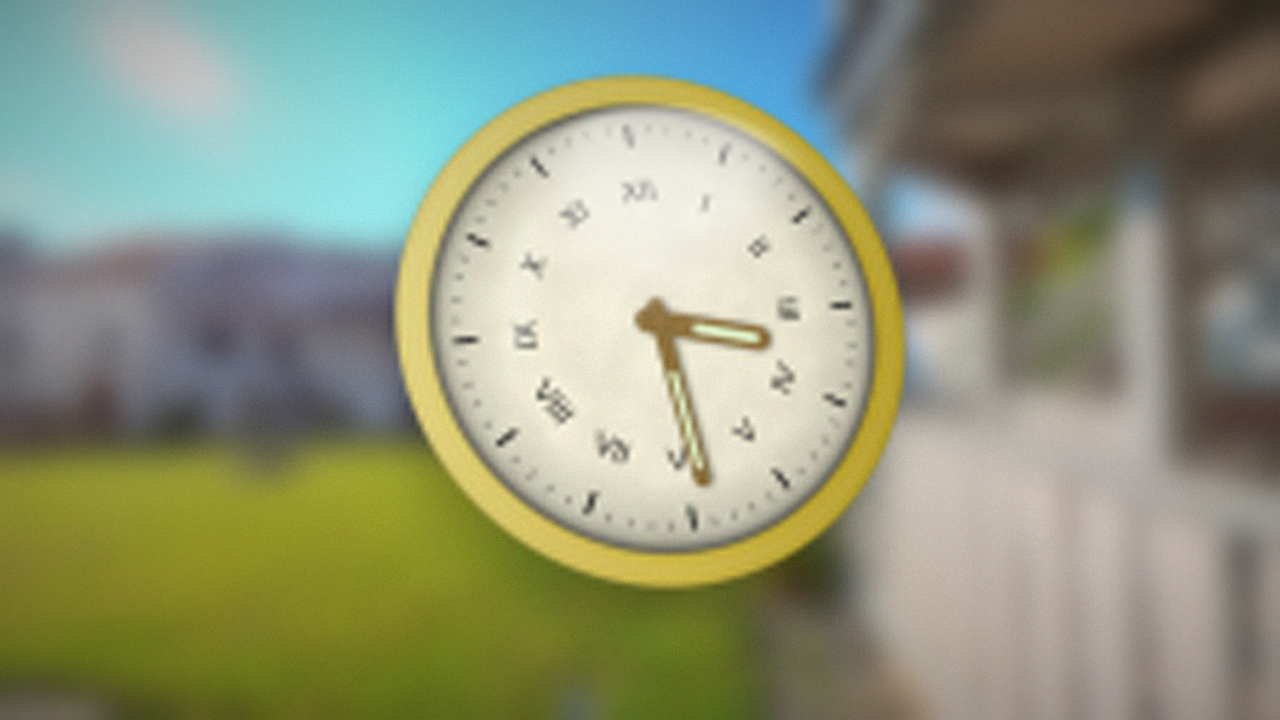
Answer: 3.29
